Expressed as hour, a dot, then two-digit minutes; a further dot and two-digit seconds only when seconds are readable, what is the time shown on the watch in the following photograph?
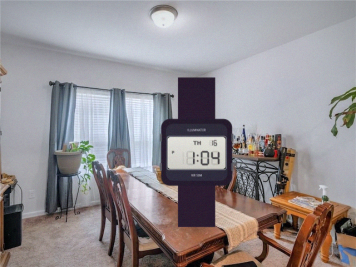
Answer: 1.04
